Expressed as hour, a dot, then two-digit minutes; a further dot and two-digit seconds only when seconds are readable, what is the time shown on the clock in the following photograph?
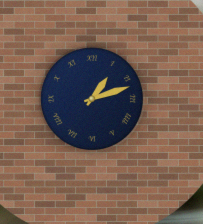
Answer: 1.12
